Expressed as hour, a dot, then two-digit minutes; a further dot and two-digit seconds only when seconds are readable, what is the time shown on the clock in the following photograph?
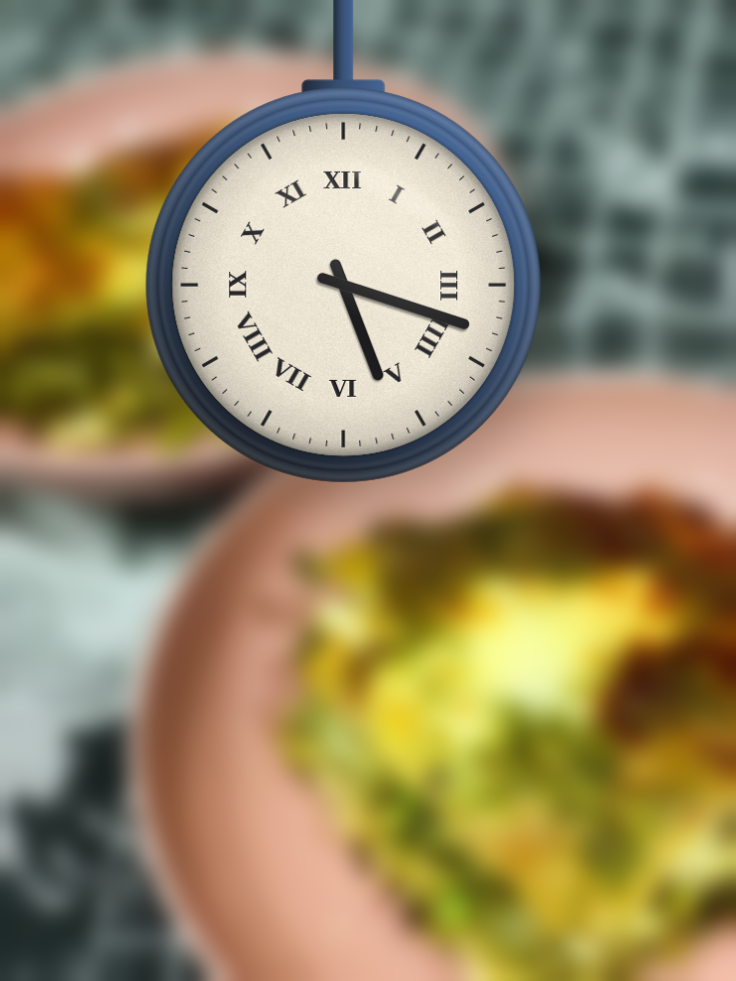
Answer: 5.18
